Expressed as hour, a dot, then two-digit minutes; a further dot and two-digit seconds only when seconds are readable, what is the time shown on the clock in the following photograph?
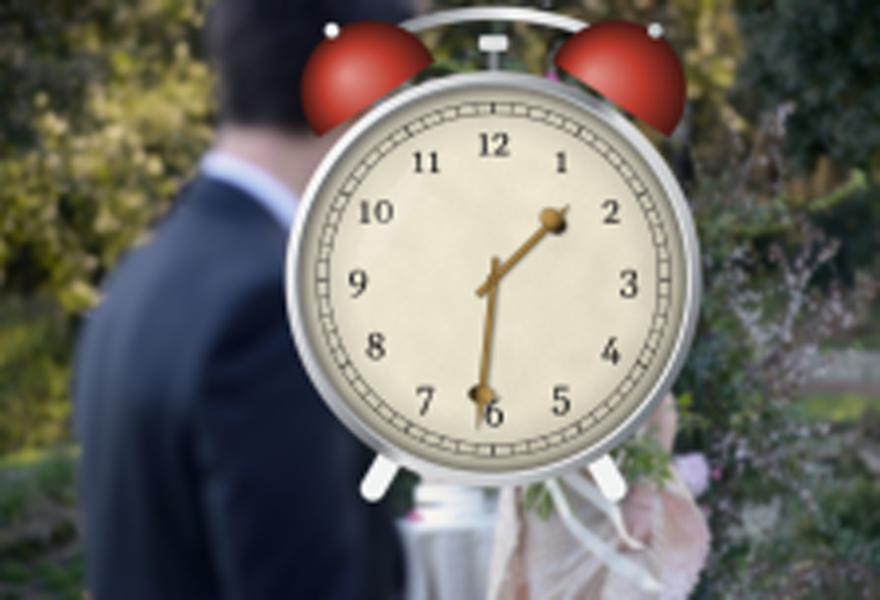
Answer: 1.31
